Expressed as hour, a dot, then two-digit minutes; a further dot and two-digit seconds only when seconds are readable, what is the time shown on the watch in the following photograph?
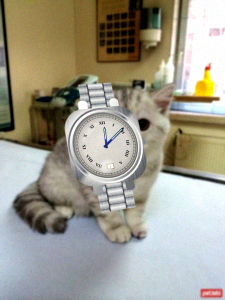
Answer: 12.09
